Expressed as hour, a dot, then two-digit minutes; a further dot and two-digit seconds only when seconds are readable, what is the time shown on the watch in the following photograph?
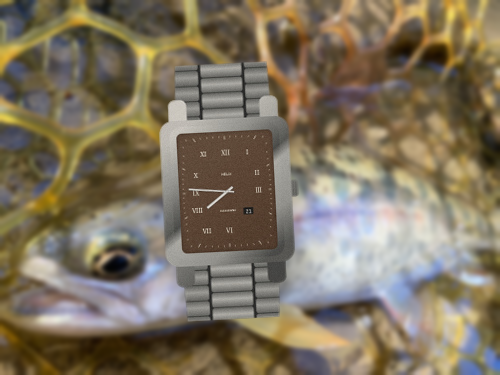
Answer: 7.46
